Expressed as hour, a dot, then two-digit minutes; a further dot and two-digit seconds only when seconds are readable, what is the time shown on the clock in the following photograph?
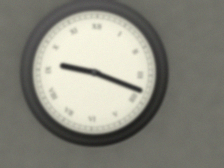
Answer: 9.18
